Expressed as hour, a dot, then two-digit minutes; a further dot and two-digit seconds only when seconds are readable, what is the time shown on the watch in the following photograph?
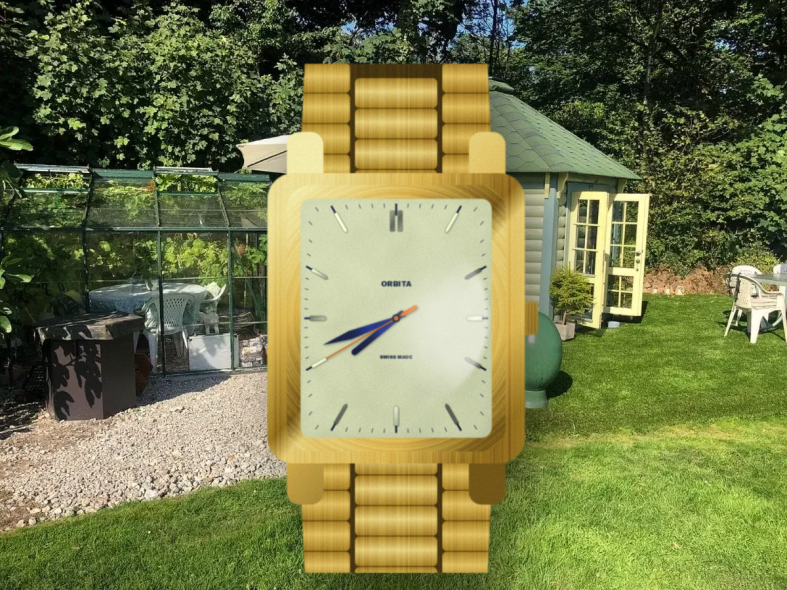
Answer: 7.41.40
